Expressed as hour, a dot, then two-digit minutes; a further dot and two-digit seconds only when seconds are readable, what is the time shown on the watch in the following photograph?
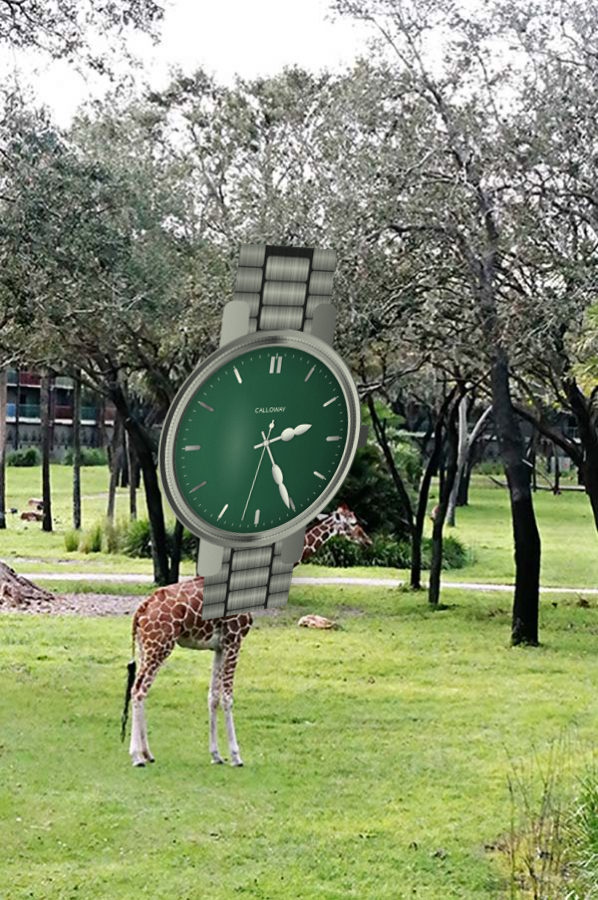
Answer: 2.25.32
